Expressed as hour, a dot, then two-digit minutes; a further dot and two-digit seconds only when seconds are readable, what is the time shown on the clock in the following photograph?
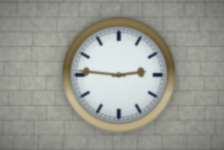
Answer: 2.46
